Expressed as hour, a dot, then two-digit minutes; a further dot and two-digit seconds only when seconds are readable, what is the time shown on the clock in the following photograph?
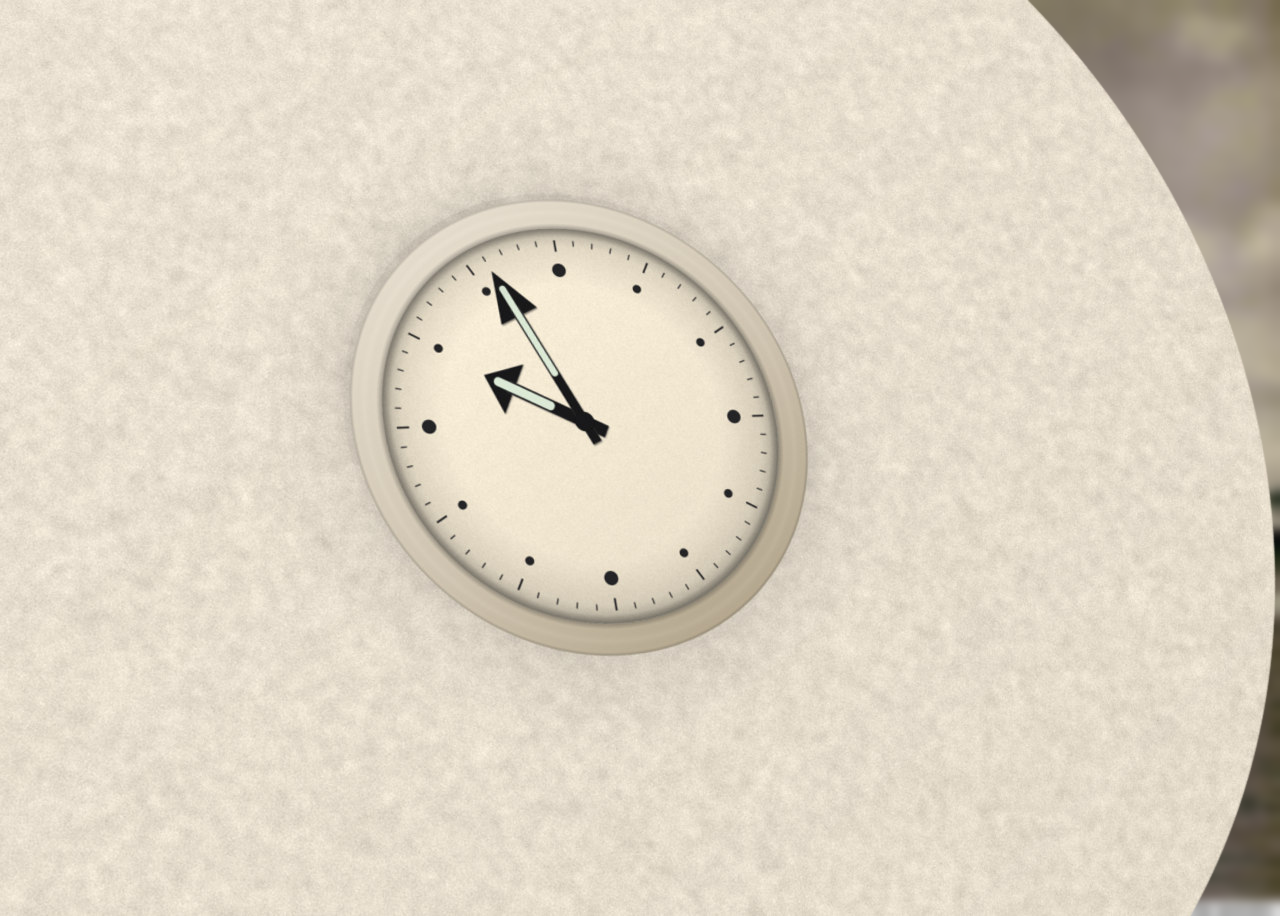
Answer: 9.56
